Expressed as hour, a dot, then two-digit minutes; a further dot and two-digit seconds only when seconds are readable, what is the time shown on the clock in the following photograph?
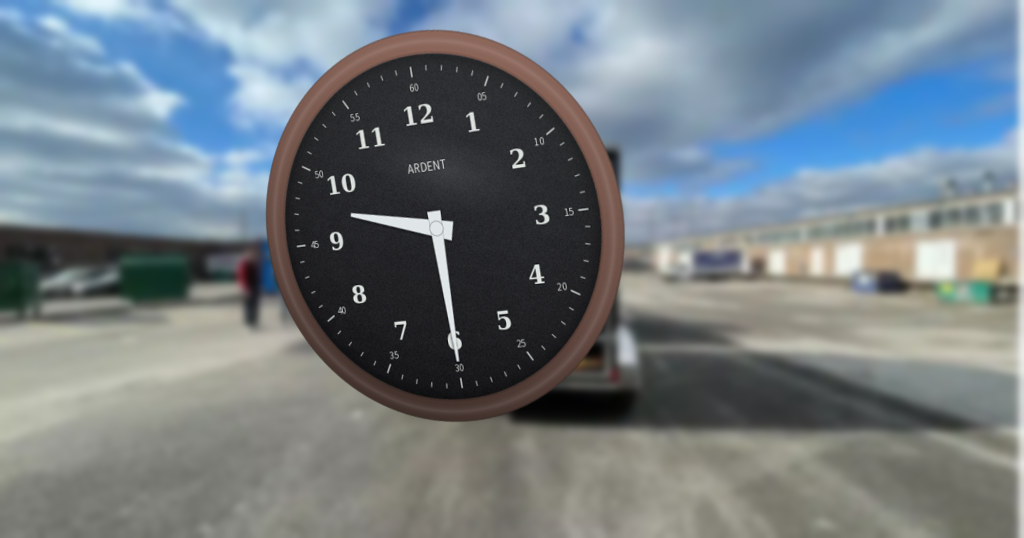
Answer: 9.30
